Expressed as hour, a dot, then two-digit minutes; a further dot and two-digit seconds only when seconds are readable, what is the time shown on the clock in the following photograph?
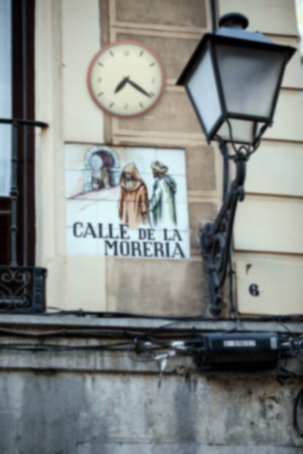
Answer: 7.21
